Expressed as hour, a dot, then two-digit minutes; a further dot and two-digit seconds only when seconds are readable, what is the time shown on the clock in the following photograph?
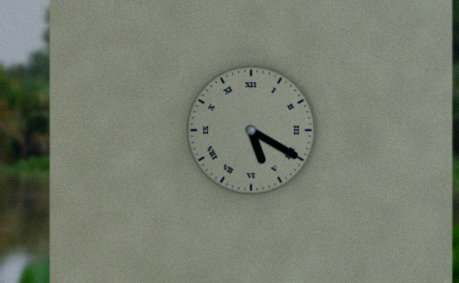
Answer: 5.20
